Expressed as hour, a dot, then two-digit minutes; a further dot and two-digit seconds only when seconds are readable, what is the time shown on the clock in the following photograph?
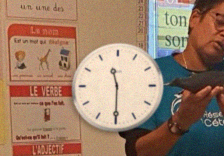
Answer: 11.30
